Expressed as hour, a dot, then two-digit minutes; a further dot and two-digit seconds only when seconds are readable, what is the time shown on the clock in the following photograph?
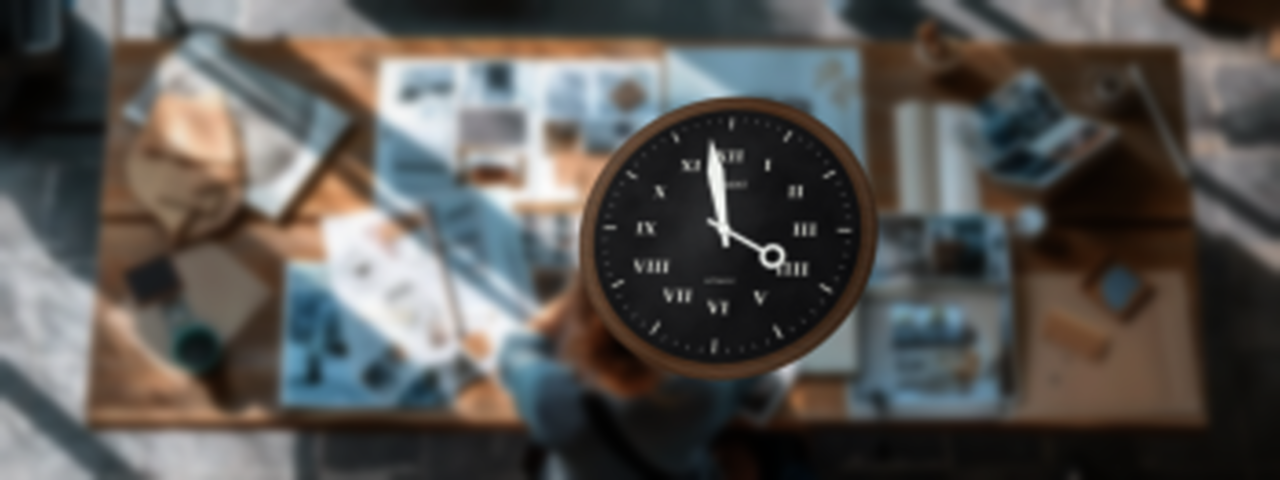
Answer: 3.58
